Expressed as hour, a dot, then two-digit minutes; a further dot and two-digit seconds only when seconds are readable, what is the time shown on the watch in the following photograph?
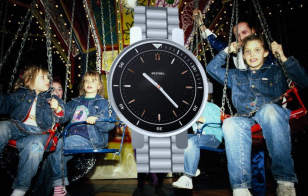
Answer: 10.23
